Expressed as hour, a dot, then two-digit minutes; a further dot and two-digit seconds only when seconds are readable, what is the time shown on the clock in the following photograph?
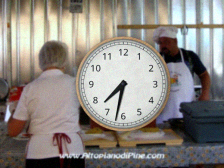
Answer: 7.32
